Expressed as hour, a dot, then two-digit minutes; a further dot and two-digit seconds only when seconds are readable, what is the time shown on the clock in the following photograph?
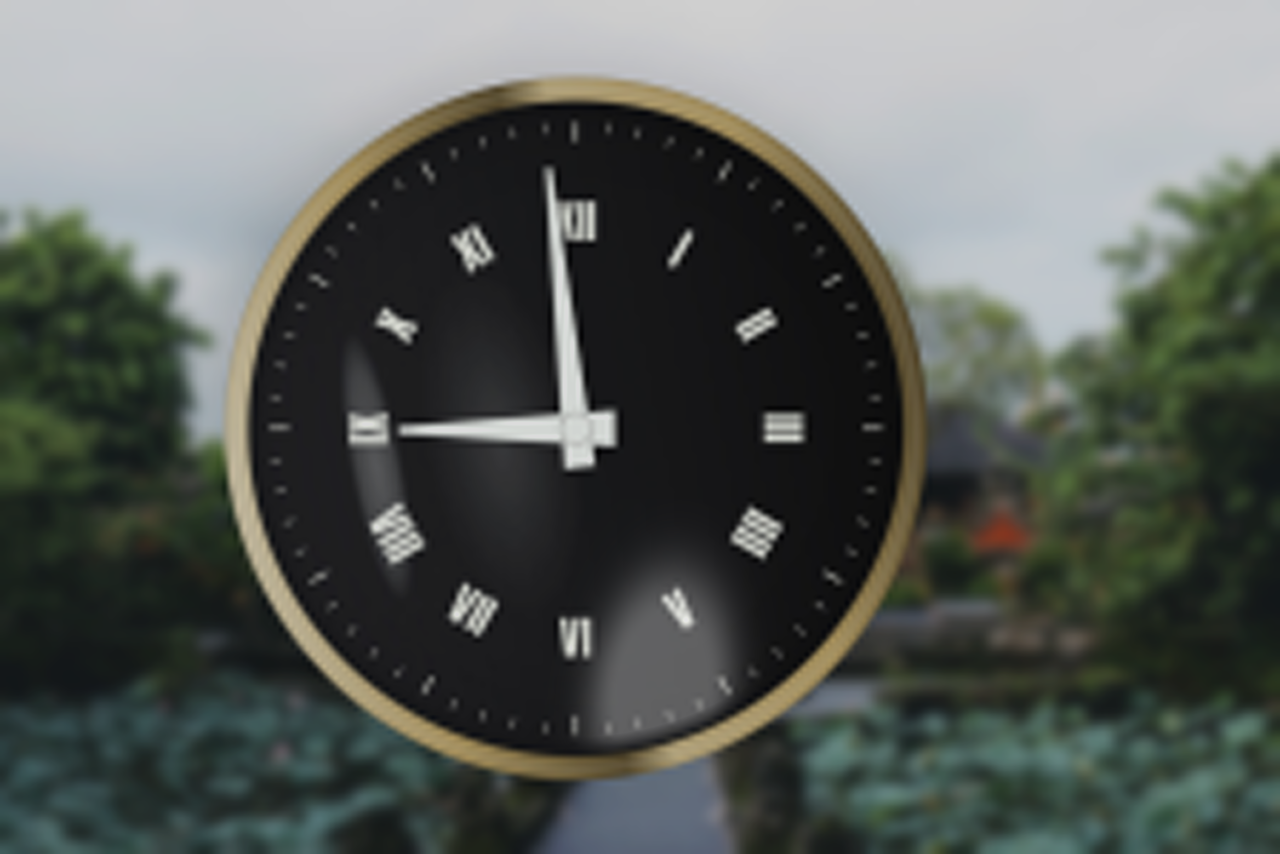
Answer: 8.59
